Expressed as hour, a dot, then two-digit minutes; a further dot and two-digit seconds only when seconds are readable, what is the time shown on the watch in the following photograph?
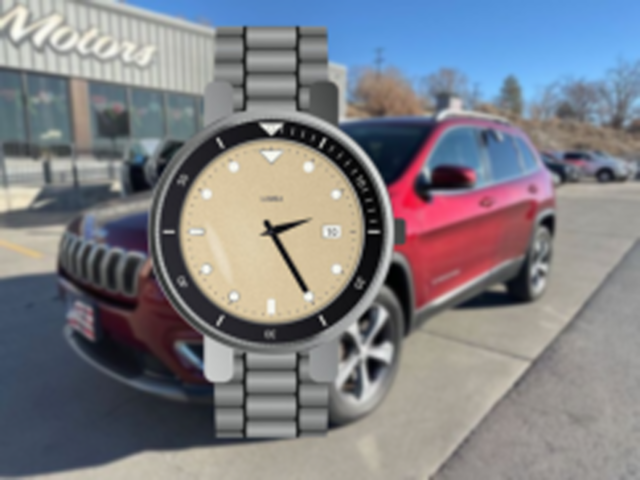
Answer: 2.25
